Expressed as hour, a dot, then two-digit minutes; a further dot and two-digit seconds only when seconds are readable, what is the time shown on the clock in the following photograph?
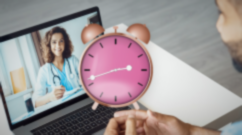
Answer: 2.42
